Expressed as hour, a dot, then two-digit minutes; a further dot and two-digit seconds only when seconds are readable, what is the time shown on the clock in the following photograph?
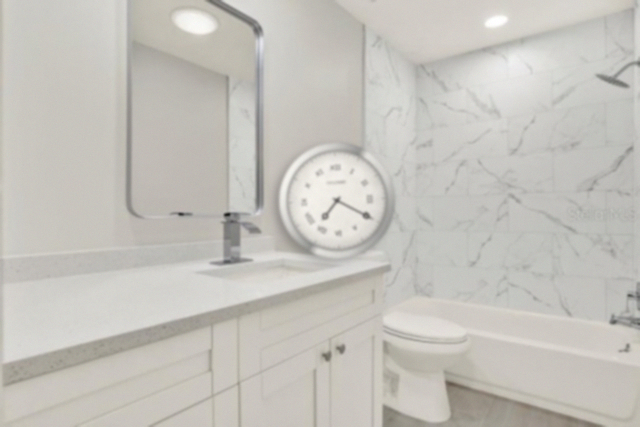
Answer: 7.20
